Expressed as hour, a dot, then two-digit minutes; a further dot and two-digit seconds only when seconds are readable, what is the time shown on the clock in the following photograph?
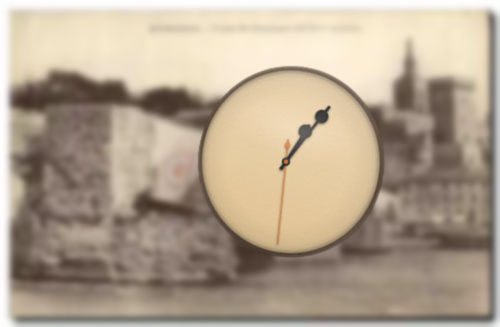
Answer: 1.06.31
